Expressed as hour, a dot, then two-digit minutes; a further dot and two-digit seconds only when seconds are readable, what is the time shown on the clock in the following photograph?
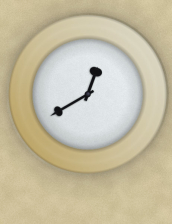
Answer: 12.40
